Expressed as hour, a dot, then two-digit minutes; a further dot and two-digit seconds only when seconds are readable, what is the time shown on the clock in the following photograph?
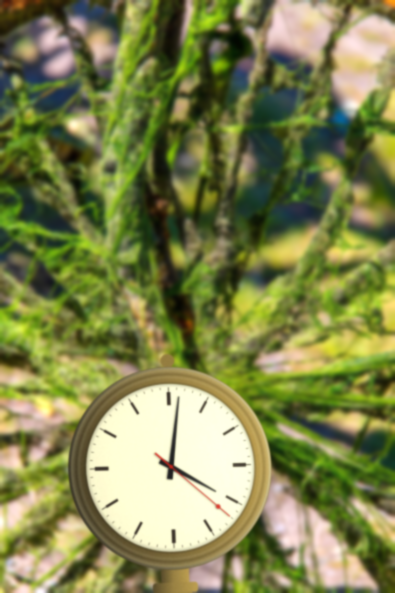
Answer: 4.01.22
